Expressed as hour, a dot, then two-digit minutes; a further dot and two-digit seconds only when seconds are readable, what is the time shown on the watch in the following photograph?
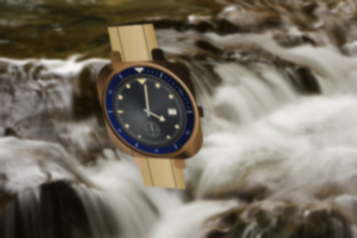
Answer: 4.01
